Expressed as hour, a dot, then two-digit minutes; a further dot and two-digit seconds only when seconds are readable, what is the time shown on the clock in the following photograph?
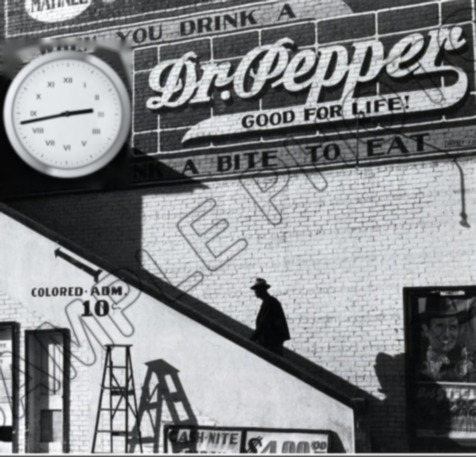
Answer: 2.43
